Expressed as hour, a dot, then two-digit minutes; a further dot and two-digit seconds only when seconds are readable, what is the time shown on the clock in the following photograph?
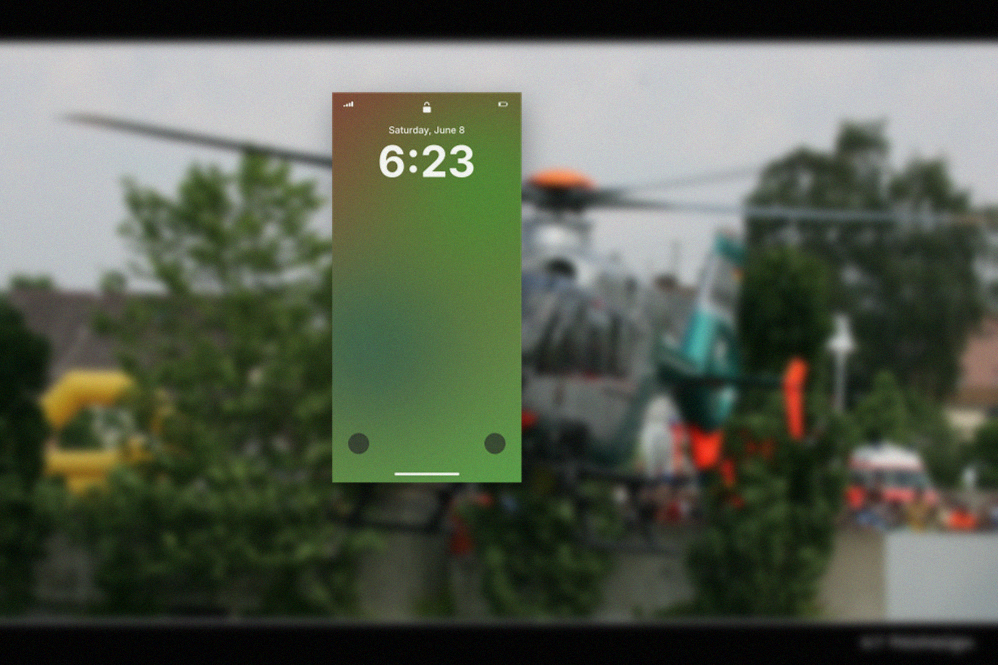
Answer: 6.23
